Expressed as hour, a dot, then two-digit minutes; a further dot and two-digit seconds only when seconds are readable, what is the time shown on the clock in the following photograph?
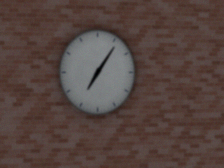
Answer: 7.06
